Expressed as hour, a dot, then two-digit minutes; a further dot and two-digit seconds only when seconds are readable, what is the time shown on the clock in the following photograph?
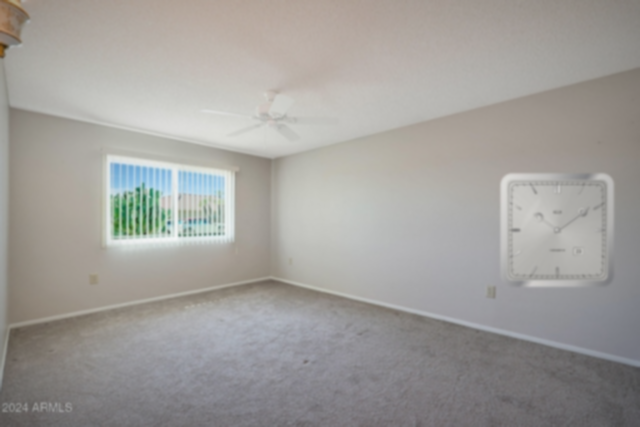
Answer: 10.09
